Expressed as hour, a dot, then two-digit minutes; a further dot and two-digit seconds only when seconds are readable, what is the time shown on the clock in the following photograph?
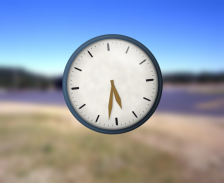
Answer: 5.32
